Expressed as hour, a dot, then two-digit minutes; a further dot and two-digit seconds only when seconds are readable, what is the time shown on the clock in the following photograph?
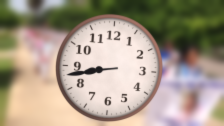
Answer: 8.43
